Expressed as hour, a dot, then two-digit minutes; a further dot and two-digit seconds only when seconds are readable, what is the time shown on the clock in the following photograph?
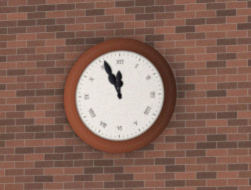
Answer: 11.56
